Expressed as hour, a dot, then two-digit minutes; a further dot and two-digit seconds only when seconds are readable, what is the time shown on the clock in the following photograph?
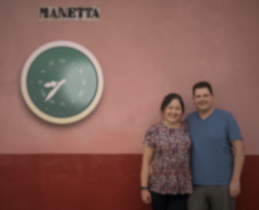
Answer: 8.37
